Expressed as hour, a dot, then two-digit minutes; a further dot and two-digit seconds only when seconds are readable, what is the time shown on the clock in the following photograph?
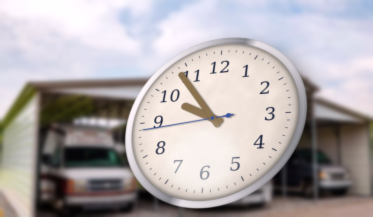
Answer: 9.53.44
